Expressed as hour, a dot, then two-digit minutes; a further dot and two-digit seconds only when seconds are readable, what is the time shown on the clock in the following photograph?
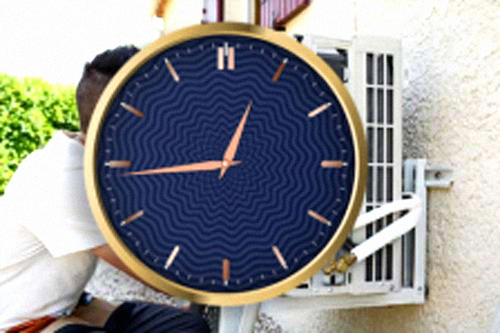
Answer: 12.44
